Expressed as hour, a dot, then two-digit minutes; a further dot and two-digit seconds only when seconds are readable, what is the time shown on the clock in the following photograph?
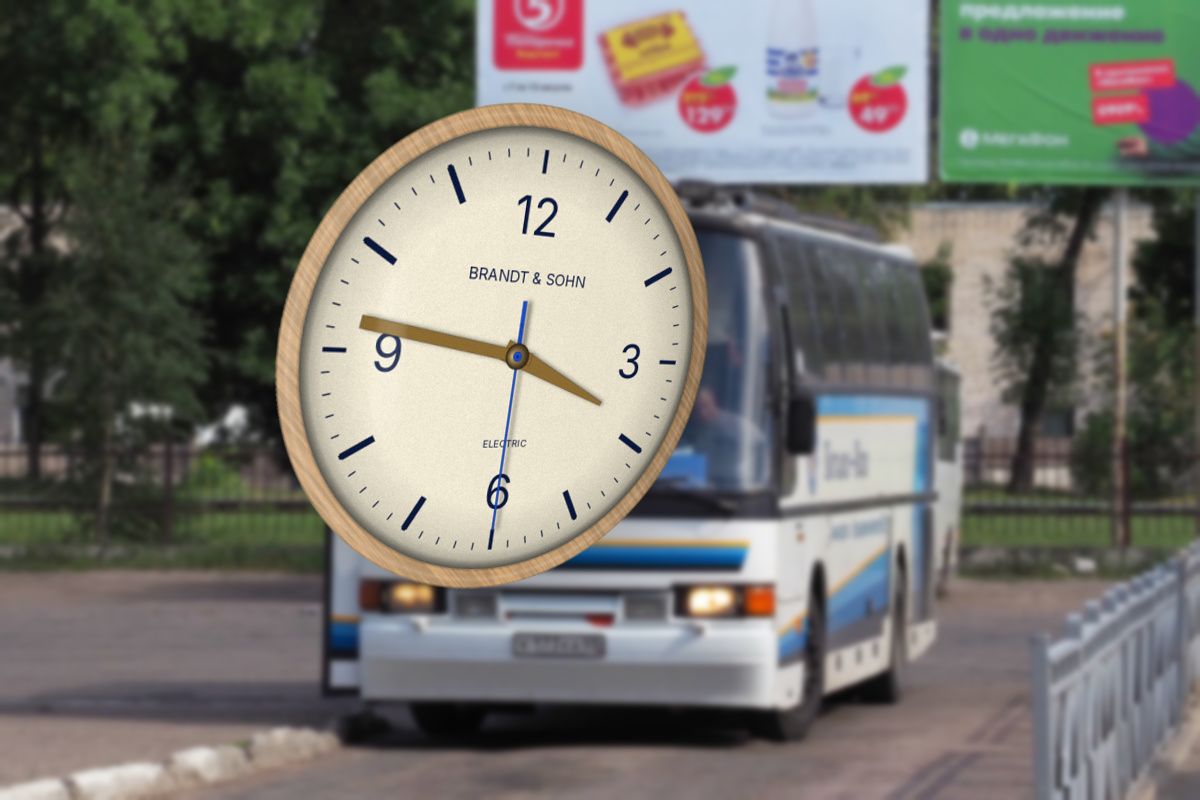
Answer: 3.46.30
